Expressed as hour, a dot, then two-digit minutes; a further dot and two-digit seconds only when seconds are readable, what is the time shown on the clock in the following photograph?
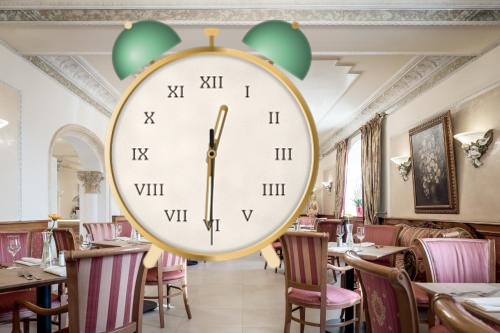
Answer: 12.30.30
